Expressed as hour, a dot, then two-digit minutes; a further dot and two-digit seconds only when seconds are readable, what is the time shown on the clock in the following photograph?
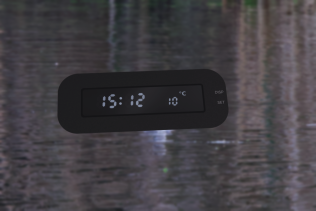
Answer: 15.12
